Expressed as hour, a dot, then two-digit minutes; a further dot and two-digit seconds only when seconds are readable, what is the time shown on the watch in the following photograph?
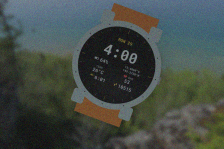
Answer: 4.00
